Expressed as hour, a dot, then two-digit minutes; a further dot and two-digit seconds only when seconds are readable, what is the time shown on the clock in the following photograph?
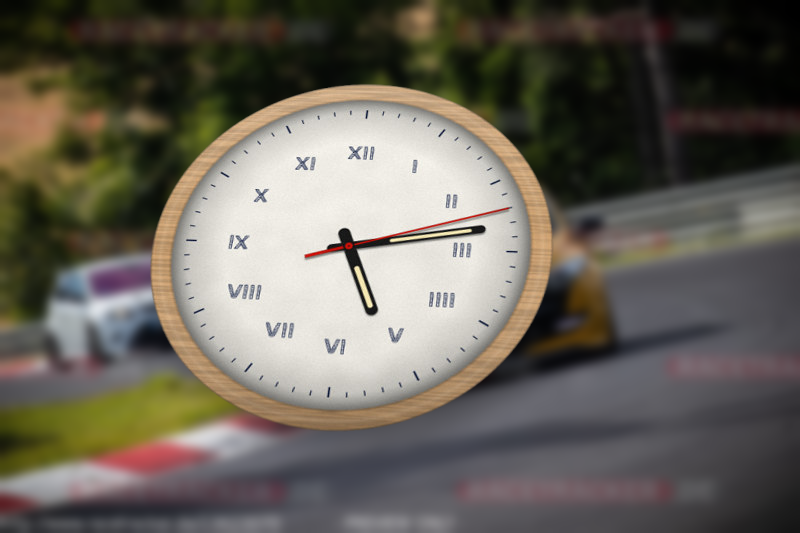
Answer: 5.13.12
